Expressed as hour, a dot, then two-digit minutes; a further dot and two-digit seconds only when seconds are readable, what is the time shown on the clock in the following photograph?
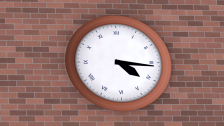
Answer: 4.16
